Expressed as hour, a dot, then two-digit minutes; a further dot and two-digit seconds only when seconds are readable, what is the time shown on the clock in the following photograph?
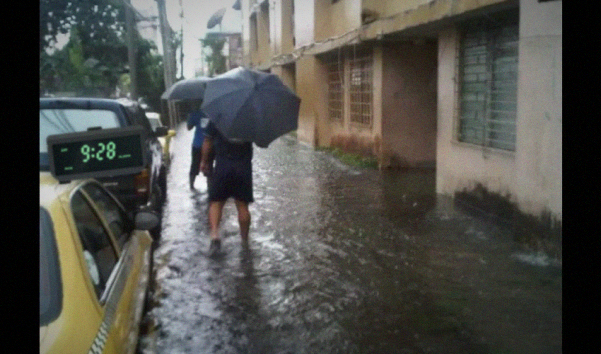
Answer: 9.28
